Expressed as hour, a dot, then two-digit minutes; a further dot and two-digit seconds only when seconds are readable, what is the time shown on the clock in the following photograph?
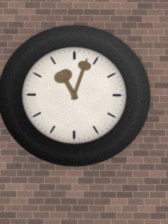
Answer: 11.03
